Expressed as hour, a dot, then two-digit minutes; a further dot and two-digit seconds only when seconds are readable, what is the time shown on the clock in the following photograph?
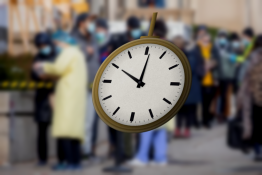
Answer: 10.01
